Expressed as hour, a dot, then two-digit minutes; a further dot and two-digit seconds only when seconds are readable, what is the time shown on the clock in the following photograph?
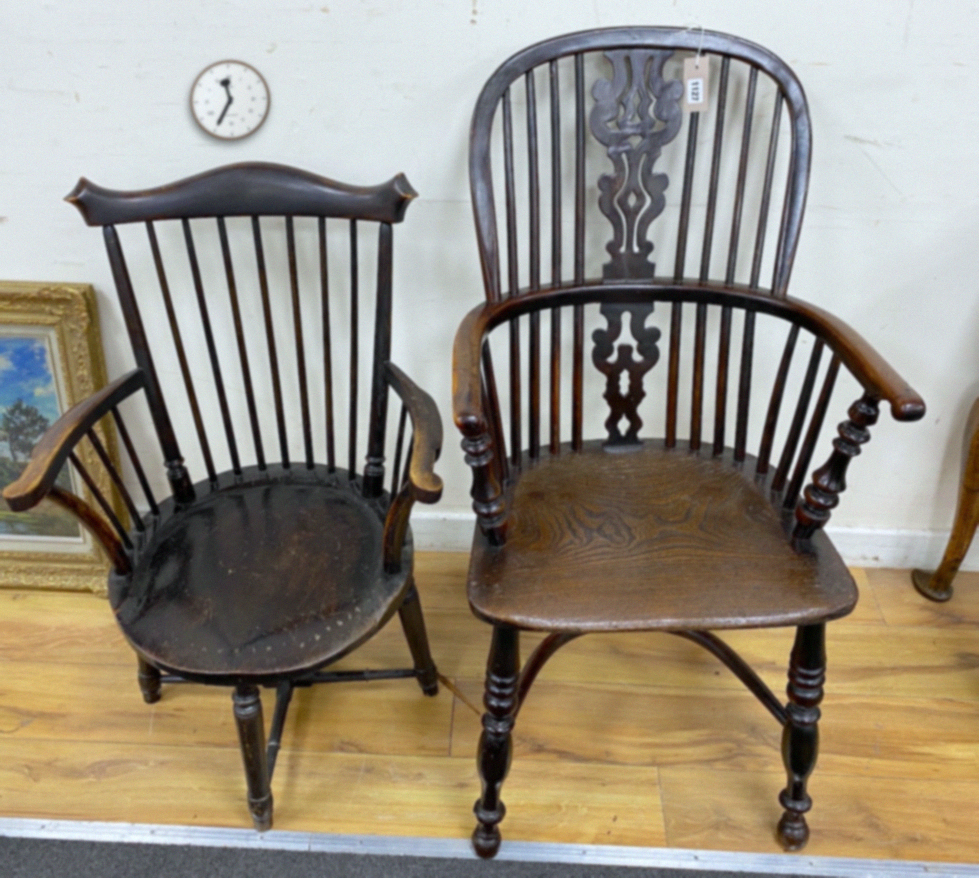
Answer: 11.35
